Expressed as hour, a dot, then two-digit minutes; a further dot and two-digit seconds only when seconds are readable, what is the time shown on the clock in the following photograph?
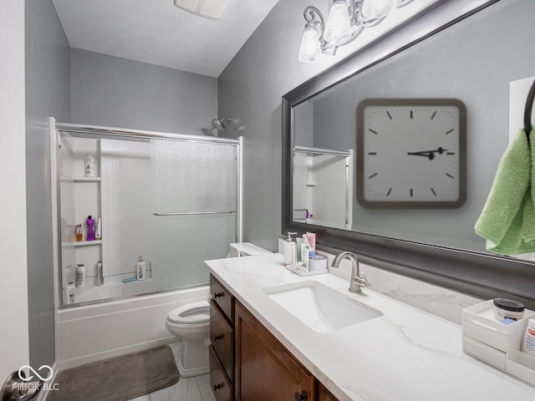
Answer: 3.14
